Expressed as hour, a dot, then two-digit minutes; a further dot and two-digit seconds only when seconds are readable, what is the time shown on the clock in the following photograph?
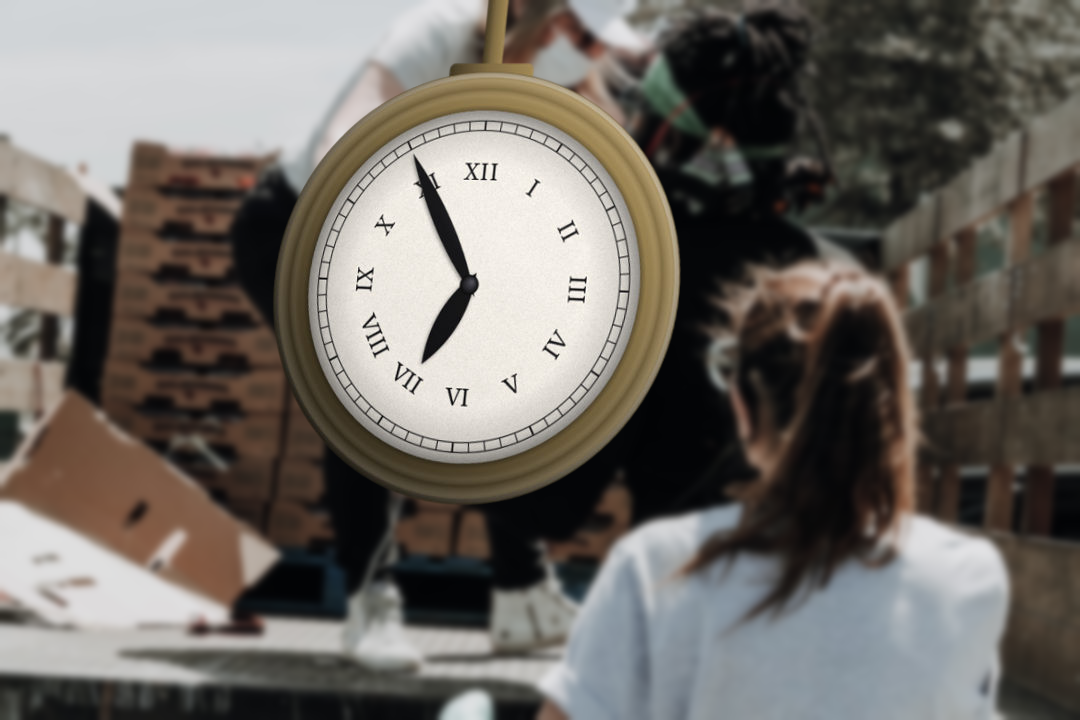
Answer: 6.55
